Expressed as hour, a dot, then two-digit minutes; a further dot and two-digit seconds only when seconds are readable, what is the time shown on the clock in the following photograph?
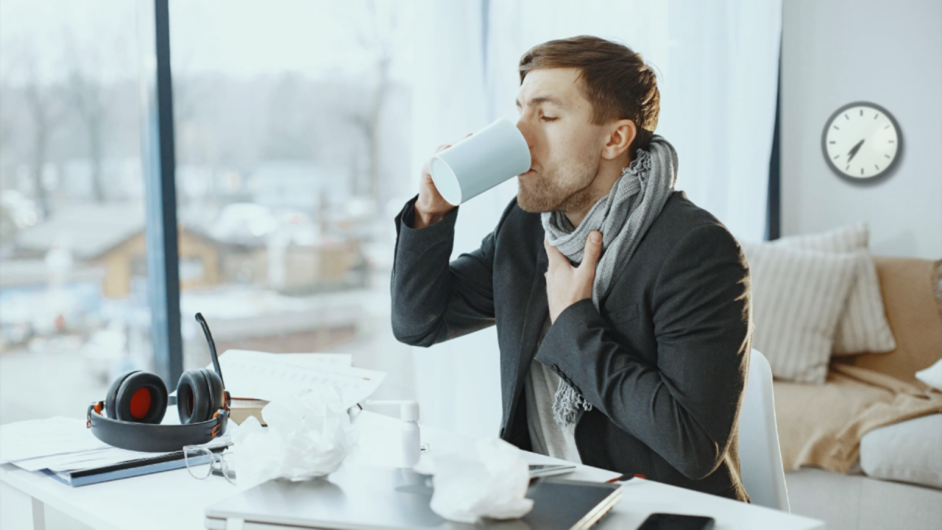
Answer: 7.36
